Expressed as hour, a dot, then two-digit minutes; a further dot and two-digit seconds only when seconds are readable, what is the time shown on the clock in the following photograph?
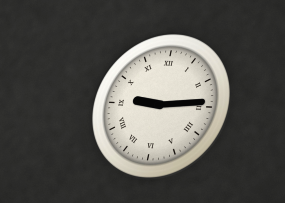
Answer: 9.14
